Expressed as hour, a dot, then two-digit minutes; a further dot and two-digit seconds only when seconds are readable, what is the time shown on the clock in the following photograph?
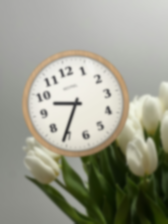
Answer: 9.36
